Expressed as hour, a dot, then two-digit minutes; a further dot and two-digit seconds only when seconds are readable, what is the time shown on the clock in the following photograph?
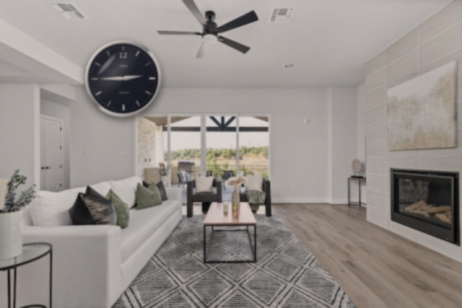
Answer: 2.45
